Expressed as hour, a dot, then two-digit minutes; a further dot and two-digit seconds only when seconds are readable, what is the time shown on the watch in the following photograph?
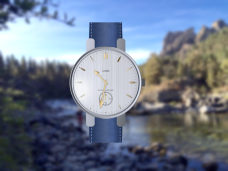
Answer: 10.32
